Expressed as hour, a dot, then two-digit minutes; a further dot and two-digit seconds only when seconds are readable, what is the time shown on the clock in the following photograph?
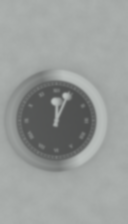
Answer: 12.04
